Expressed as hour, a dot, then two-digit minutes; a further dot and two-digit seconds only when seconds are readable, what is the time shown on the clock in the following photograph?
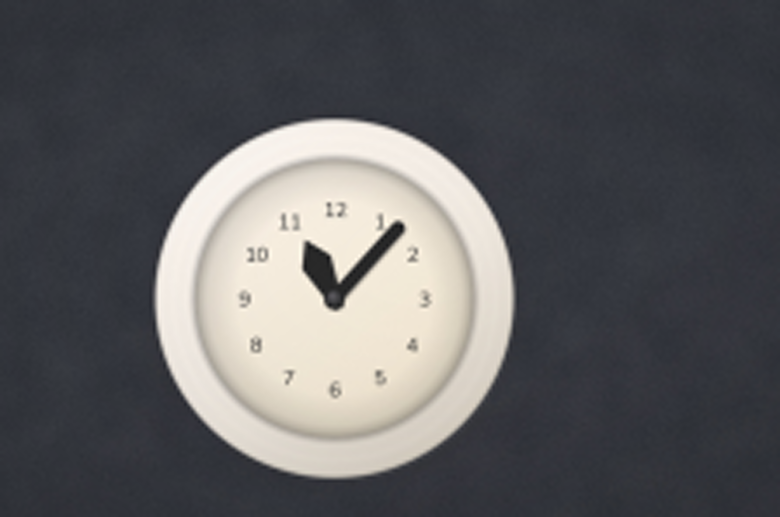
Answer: 11.07
